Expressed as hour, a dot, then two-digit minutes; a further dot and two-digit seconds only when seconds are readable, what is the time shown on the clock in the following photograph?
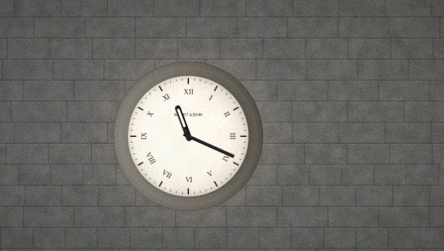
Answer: 11.19
